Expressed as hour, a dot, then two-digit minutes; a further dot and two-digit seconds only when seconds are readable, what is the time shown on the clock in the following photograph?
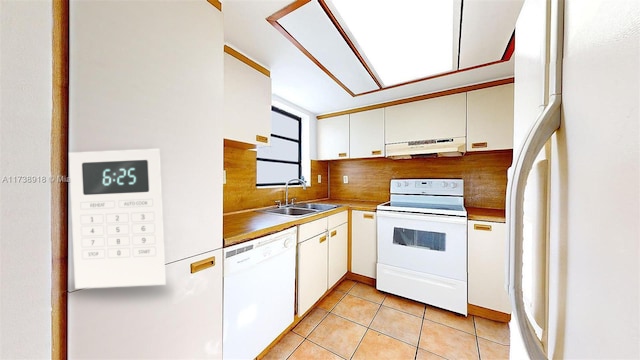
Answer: 6.25
